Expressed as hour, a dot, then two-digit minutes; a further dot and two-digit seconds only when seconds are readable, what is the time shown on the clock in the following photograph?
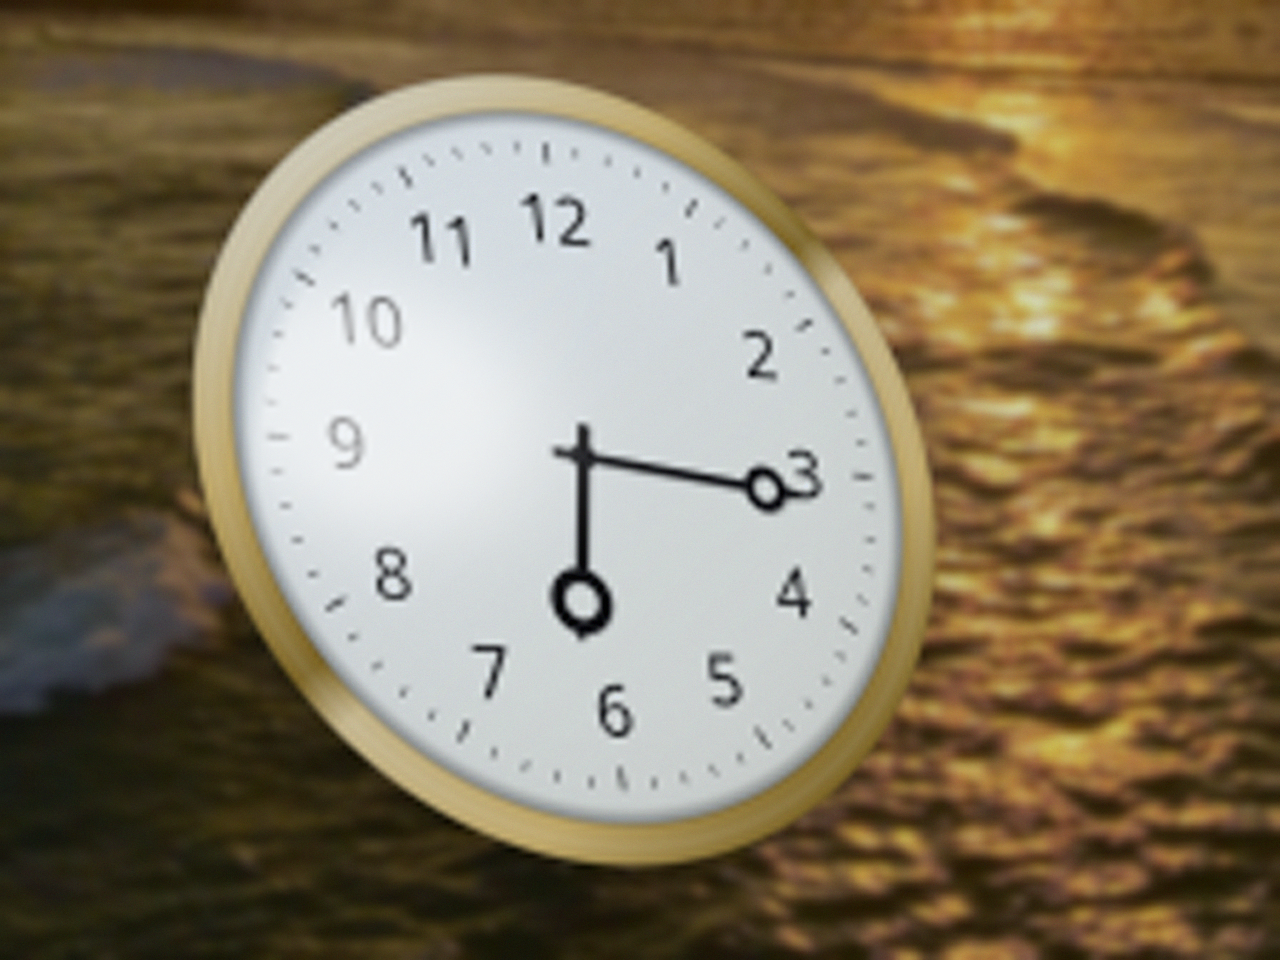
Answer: 6.16
